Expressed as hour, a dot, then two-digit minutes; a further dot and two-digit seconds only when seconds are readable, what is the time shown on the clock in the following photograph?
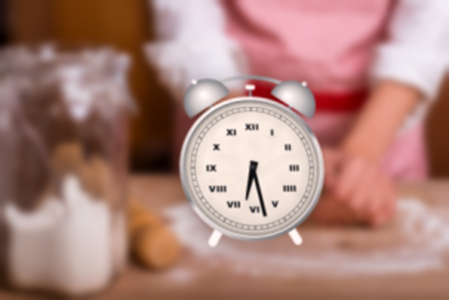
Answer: 6.28
